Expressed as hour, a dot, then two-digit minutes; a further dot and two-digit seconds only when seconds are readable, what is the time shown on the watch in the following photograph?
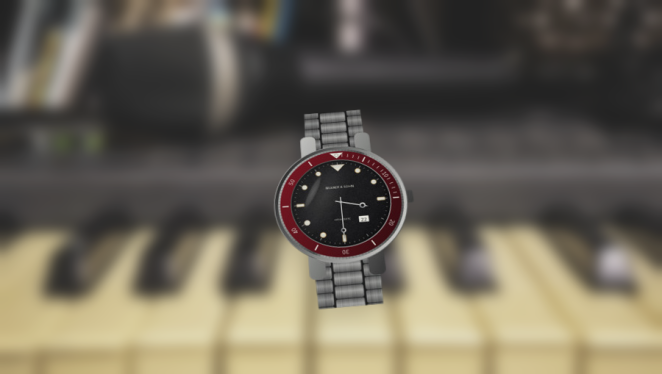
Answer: 3.30
